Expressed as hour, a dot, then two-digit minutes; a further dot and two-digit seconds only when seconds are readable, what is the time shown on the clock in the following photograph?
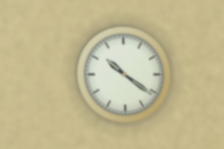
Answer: 10.21
